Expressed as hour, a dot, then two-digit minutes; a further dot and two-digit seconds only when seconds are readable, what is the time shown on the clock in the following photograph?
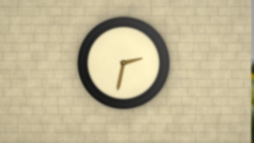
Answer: 2.32
